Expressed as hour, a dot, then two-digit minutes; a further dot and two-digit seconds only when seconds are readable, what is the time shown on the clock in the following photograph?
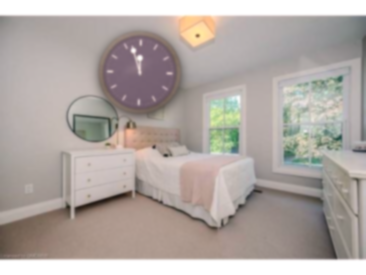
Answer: 11.57
